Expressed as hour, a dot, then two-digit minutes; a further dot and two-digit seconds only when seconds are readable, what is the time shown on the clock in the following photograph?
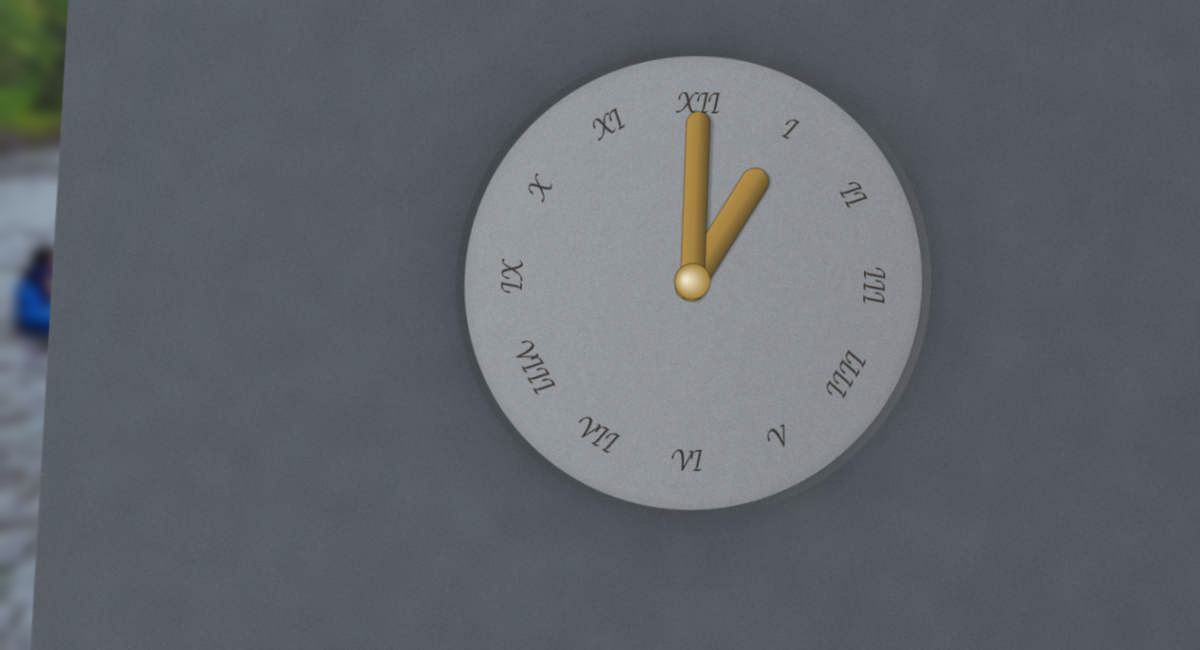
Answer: 1.00
